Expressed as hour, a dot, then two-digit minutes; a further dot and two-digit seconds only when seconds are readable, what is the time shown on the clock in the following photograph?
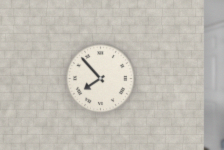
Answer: 7.53
